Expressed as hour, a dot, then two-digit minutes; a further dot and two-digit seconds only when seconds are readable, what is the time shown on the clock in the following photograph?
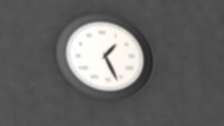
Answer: 1.27
